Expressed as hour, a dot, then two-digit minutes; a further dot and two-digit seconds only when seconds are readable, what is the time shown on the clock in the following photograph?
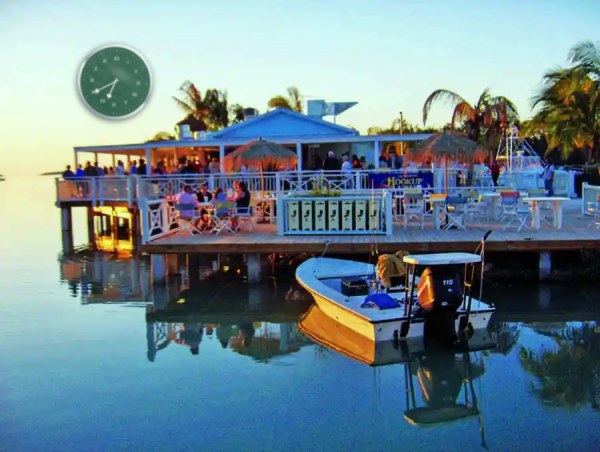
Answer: 6.40
